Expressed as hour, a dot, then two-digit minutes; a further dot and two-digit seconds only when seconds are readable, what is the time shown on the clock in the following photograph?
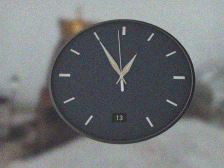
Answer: 12.54.59
